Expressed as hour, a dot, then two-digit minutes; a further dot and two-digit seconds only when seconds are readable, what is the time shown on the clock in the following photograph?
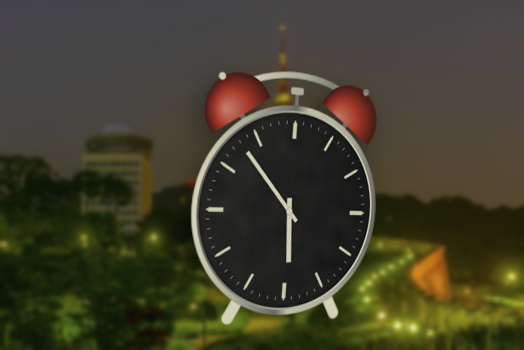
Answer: 5.53
